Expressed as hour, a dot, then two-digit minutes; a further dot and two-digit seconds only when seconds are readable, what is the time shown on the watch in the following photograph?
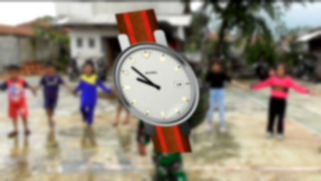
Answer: 9.53
